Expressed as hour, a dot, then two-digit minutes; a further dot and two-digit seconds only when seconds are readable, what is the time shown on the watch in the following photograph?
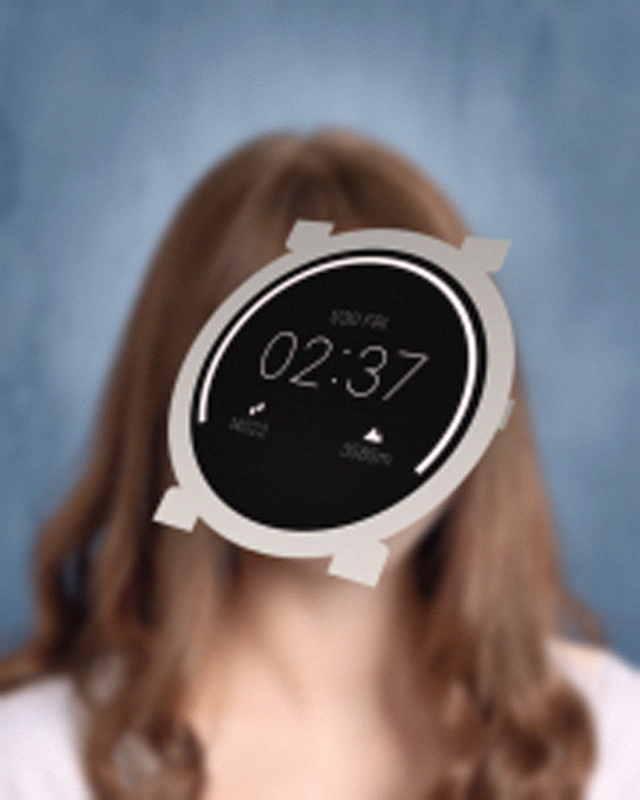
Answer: 2.37
